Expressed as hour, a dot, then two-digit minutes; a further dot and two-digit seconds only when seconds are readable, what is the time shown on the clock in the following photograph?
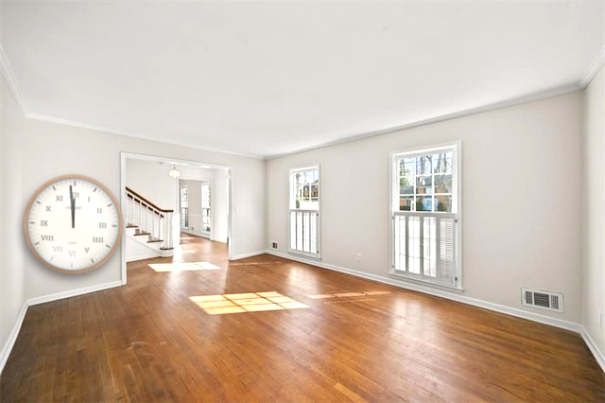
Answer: 11.59
